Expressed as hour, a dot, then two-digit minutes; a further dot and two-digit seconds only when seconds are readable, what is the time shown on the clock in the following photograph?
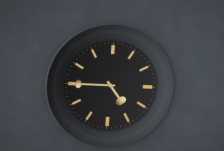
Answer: 4.45
